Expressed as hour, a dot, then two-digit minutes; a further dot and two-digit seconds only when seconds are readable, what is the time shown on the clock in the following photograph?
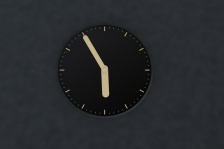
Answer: 5.55
